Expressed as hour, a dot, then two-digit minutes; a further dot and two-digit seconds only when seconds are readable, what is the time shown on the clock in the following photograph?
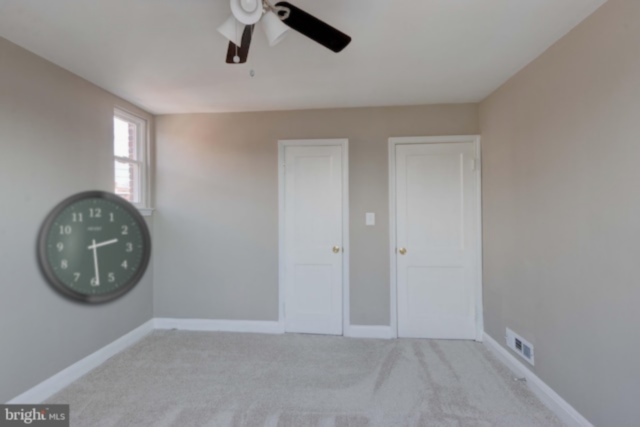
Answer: 2.29
